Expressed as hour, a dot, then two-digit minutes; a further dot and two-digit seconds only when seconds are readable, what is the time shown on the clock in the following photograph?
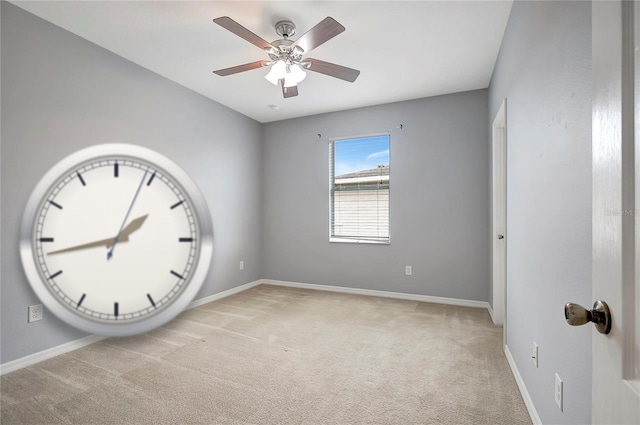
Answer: 1.43.04
